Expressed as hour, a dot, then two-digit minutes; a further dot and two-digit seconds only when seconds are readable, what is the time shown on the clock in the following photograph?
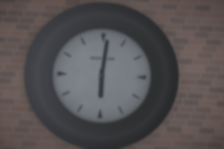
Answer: 6.01
